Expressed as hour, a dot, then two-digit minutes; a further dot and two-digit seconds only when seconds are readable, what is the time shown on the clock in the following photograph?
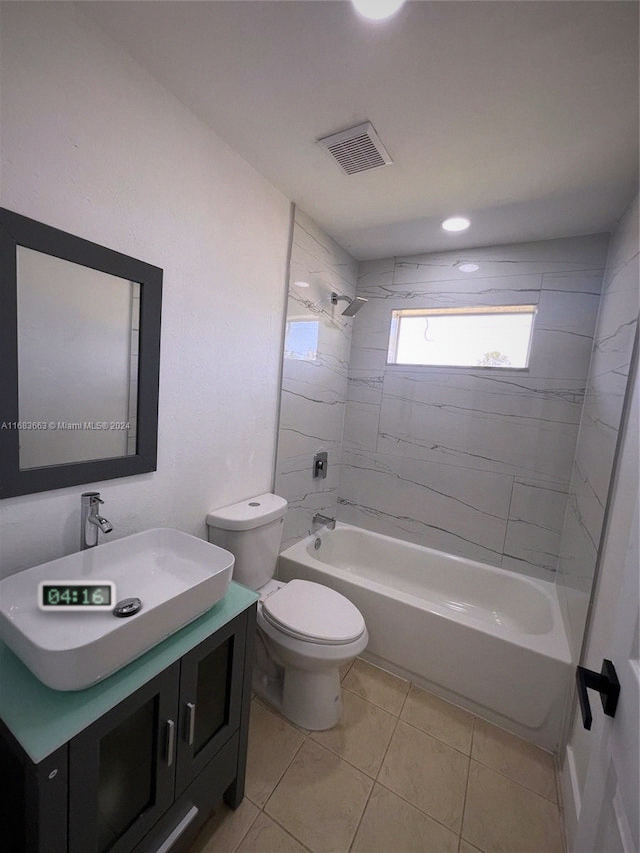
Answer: 4.16
